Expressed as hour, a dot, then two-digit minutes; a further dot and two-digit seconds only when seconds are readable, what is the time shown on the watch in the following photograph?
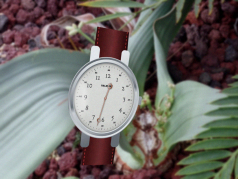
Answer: 12.32
